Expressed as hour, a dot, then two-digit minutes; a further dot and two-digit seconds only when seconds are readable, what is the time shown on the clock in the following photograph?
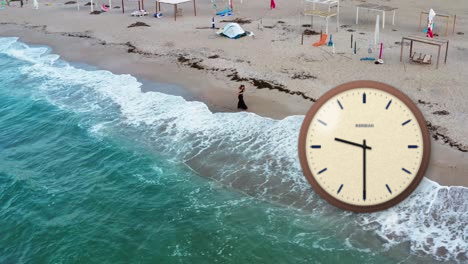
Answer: 9.30
